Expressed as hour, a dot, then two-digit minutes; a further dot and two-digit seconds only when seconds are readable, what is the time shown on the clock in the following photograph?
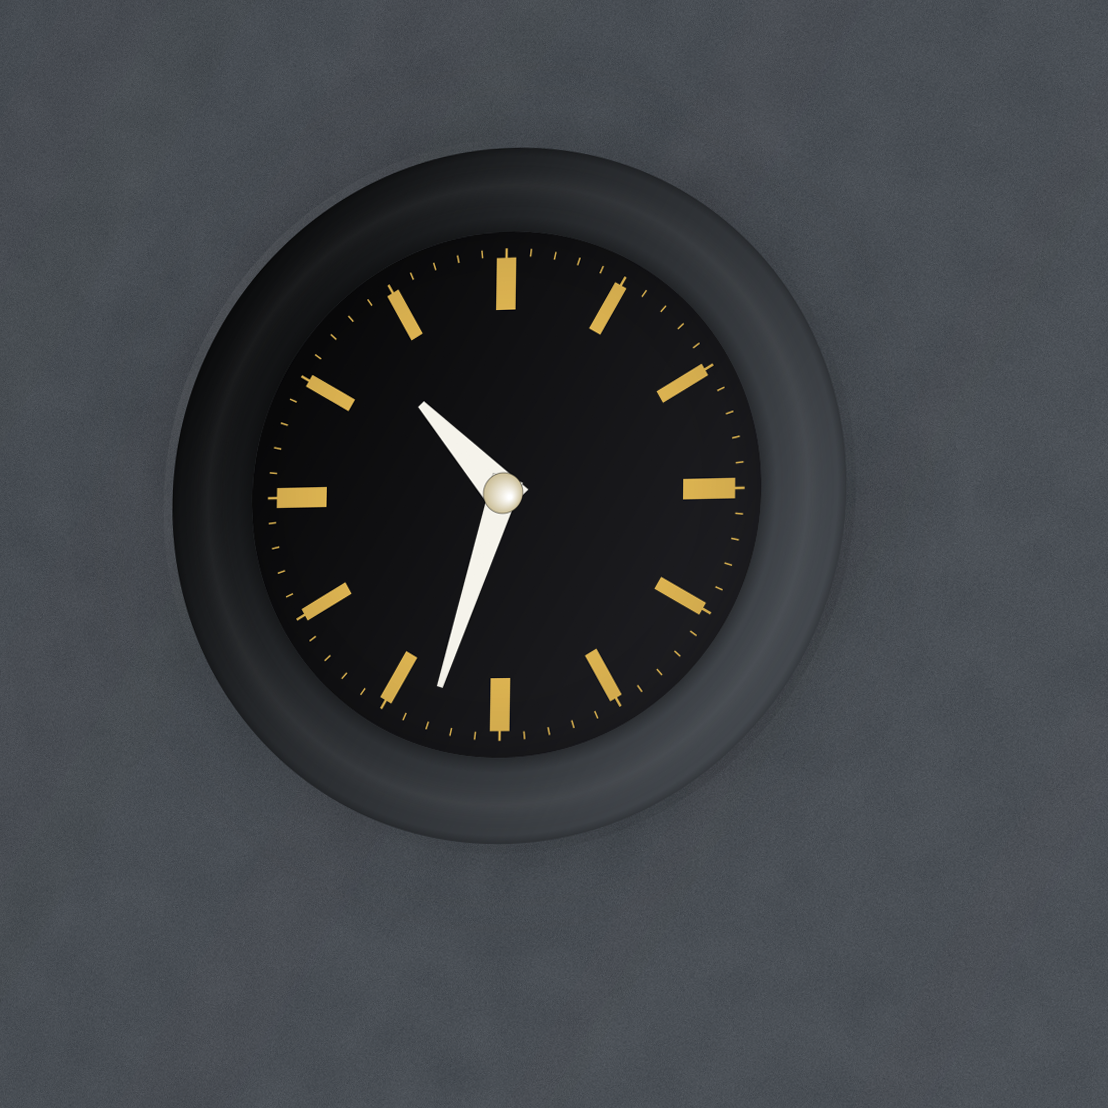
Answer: 10.33
